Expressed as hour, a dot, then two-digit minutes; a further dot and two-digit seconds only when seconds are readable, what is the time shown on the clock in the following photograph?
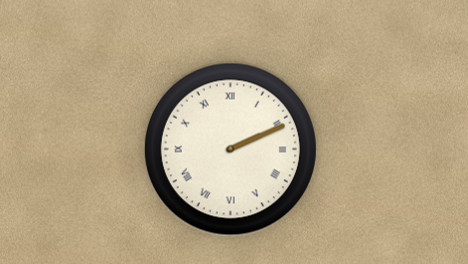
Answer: 2.11
